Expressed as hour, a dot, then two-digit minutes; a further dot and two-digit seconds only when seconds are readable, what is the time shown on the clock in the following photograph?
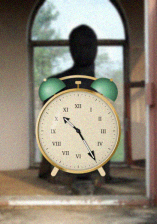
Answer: 10.25
